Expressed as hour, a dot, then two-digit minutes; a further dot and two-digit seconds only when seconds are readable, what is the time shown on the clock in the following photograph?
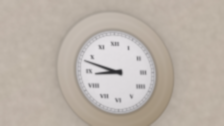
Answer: 8.48
